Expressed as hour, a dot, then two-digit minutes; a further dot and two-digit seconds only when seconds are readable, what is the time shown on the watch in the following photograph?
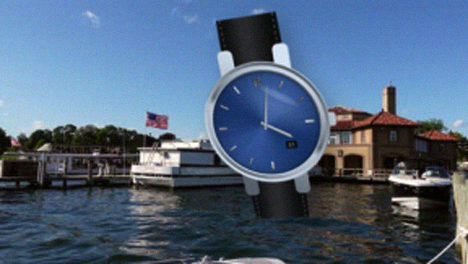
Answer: 4.02
